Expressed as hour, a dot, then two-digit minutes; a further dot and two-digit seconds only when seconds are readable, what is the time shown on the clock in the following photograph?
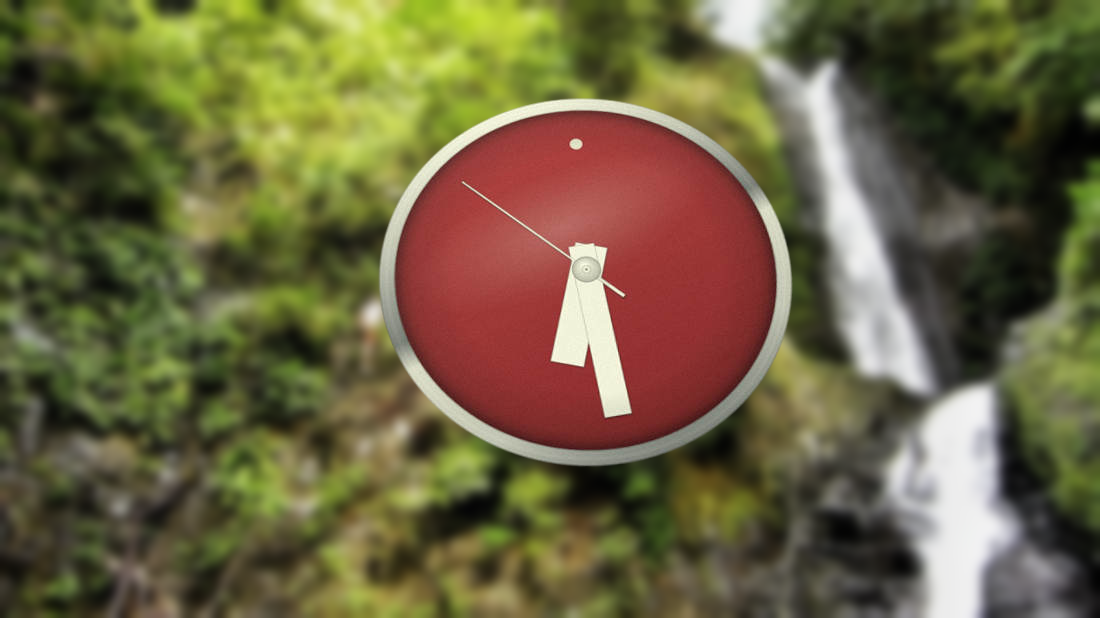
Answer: 6.28.52
